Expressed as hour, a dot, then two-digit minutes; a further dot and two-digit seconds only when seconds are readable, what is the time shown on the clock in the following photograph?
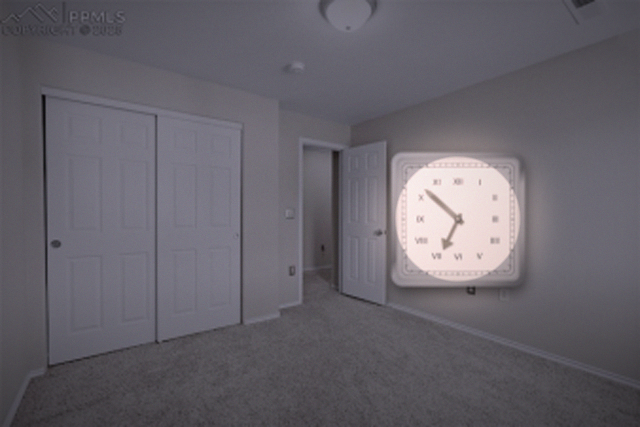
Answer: 6.52
